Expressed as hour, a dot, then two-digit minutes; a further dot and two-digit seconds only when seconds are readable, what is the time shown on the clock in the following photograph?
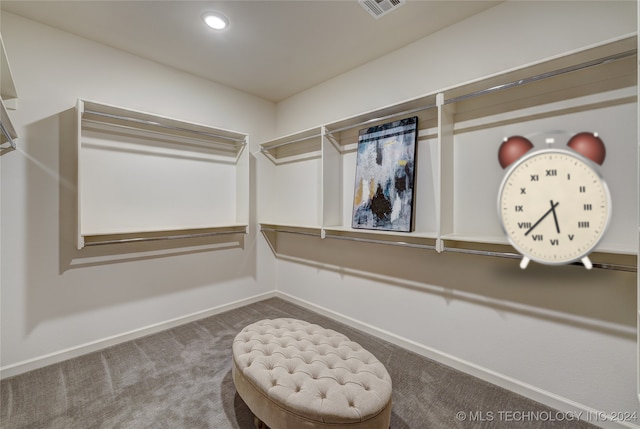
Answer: 5.38
